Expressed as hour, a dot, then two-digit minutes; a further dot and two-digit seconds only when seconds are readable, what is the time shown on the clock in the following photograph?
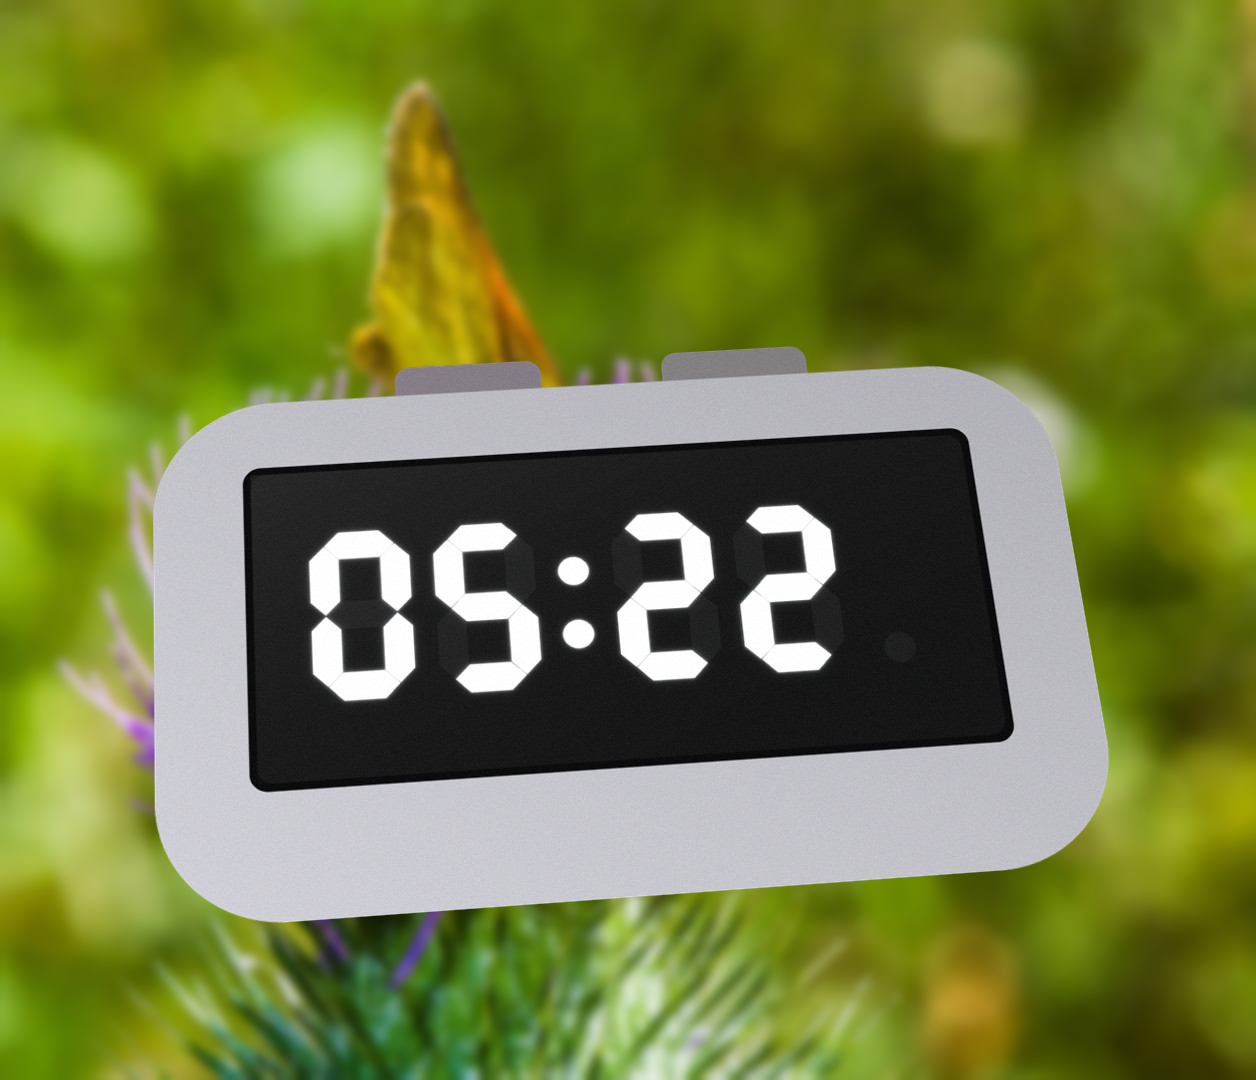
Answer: 5.22
